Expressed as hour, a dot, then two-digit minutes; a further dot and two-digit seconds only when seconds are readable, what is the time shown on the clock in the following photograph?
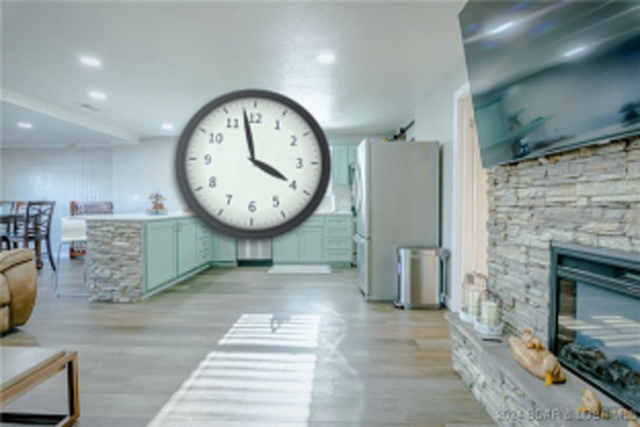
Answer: 3.58
